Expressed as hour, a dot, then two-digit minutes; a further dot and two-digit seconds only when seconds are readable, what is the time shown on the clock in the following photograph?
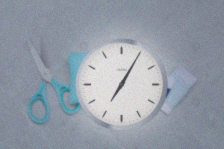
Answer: 7.05
